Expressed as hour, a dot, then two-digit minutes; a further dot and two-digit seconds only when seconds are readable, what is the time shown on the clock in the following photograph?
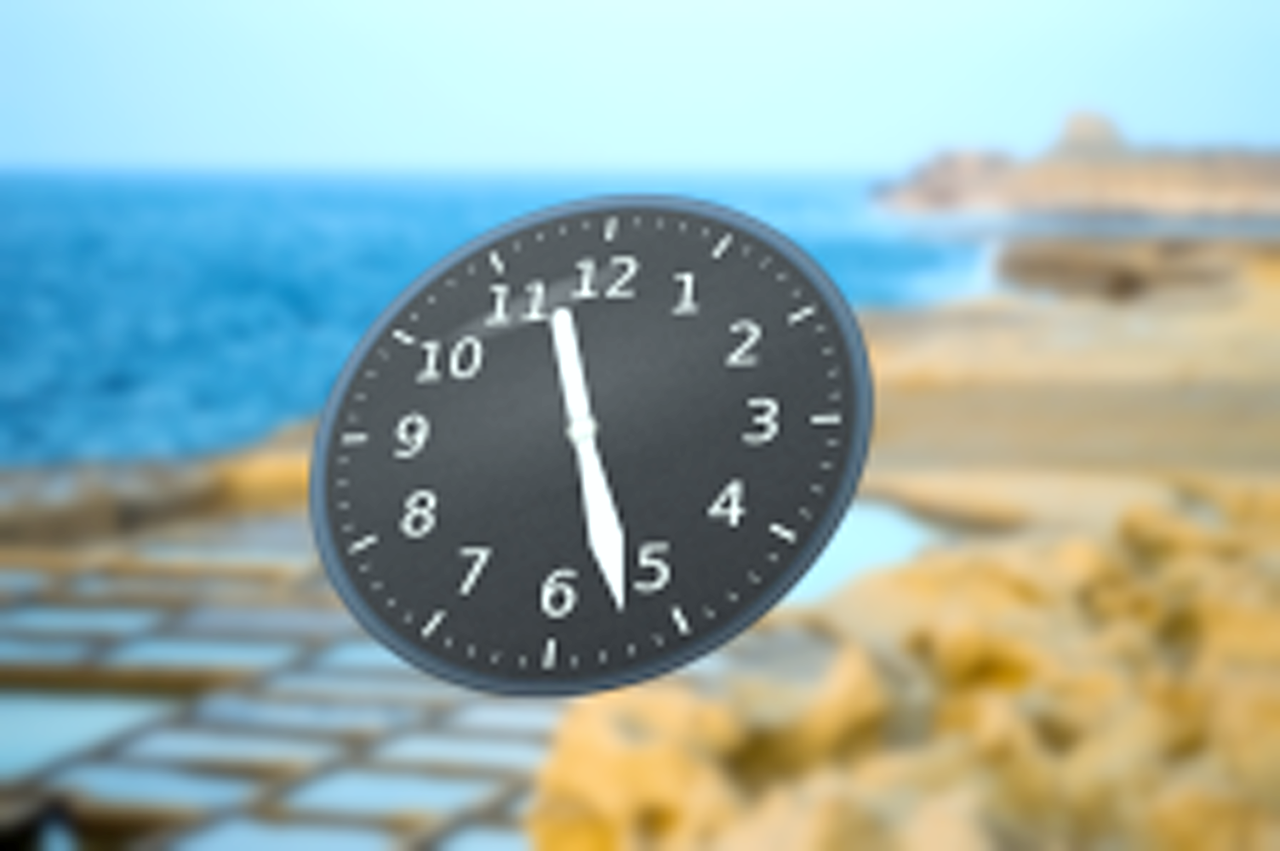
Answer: 11.27
